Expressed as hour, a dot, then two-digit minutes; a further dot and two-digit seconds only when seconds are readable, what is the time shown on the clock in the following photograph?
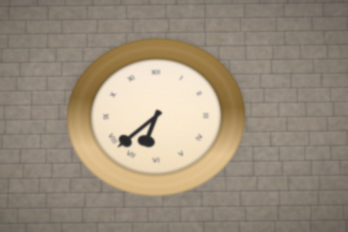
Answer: 6.38
